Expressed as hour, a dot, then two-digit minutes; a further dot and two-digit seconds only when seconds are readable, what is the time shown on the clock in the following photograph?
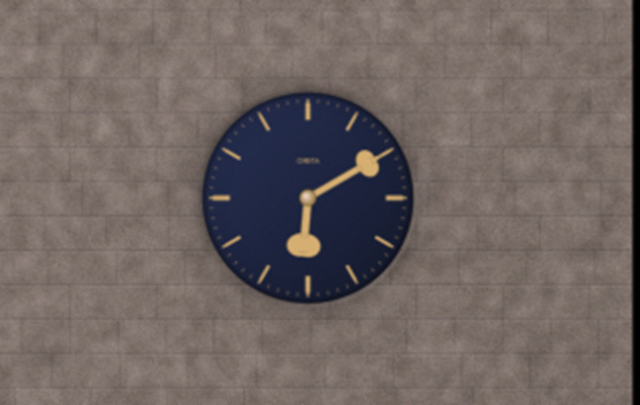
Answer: 6.10
